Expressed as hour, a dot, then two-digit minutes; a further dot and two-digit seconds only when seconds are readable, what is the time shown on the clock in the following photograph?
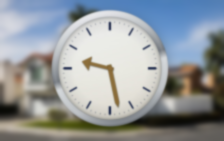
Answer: 9.28
